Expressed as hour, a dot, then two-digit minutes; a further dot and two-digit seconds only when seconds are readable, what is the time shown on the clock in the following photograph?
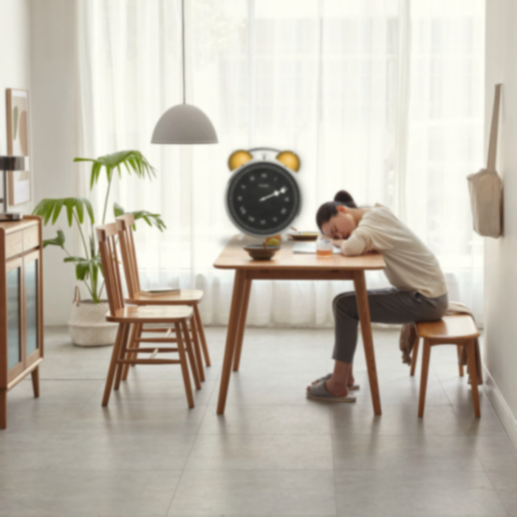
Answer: 2.11
